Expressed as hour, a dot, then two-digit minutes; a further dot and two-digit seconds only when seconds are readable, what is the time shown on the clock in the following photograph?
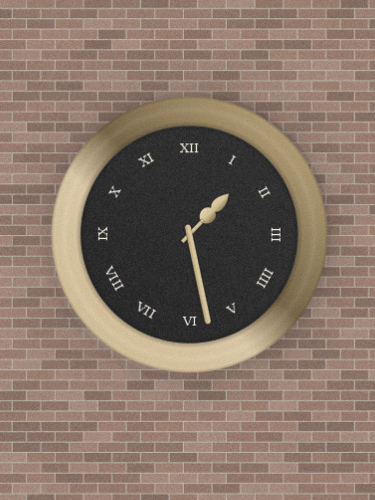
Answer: 1.28
